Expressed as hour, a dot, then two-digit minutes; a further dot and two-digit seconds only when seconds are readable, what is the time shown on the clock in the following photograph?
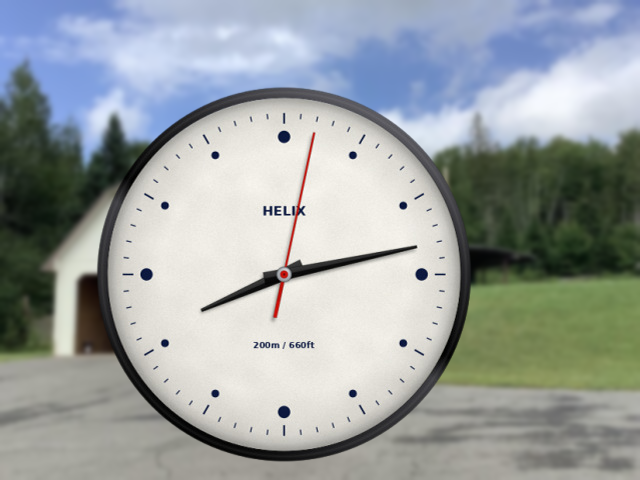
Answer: 8.13.02
